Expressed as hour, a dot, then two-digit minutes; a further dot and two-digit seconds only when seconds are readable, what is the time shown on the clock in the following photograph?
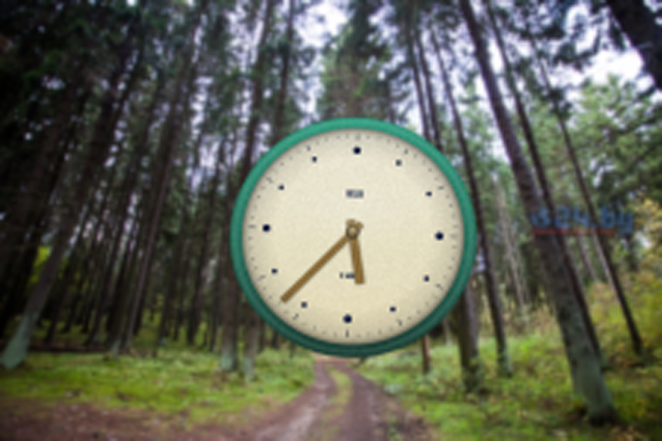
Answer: 5.37
